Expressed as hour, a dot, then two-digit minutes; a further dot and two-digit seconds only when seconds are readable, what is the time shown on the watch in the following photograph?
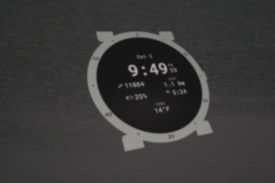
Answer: 9.49
